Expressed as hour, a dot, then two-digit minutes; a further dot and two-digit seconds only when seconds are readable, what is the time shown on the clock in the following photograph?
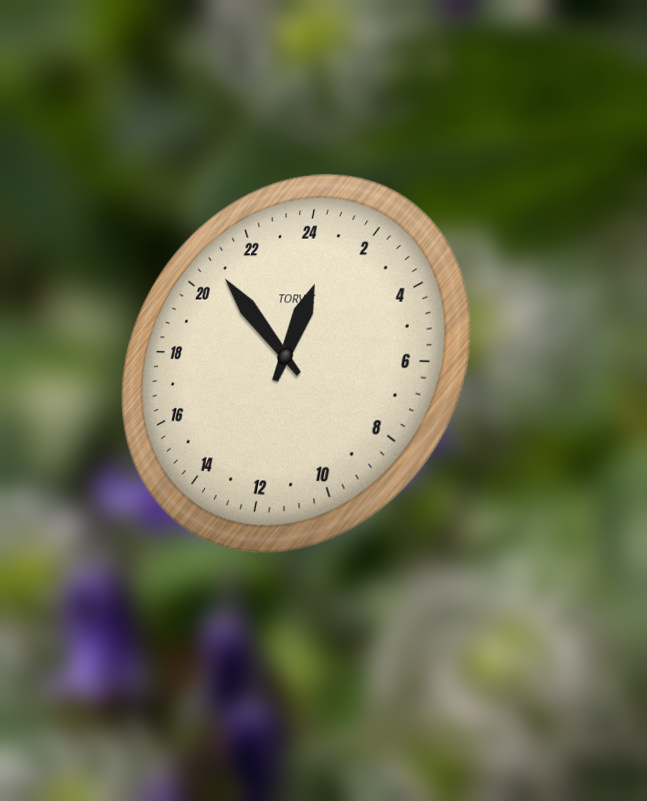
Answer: 0.52
